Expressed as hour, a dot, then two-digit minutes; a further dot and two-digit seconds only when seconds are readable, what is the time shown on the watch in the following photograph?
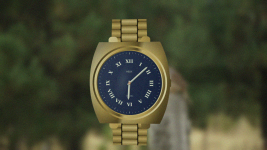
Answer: 6.08
